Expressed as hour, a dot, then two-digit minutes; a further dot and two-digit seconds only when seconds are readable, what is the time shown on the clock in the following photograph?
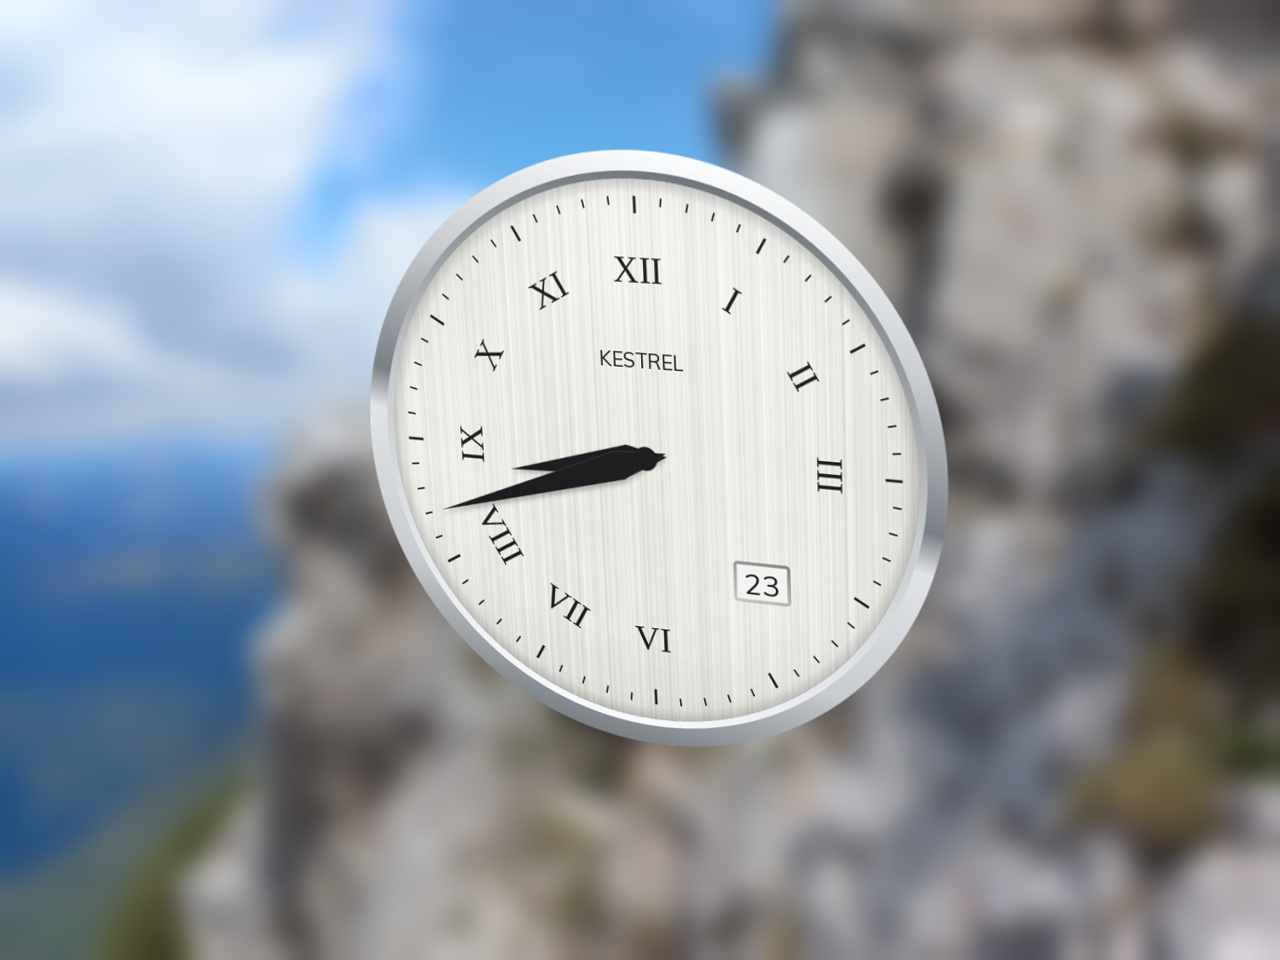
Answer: 8.42
